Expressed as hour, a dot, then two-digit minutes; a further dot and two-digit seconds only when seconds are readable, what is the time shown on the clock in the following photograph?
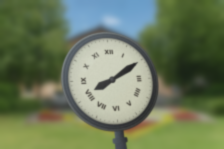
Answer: 8.10
